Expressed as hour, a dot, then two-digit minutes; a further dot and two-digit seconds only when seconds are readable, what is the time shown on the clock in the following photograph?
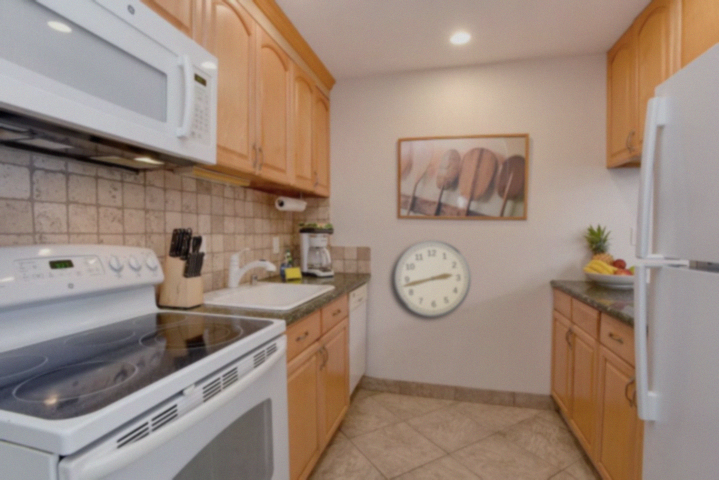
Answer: 2.43
